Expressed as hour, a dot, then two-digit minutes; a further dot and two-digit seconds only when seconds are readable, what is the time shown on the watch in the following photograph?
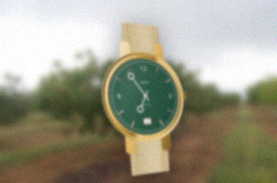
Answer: 6.54
